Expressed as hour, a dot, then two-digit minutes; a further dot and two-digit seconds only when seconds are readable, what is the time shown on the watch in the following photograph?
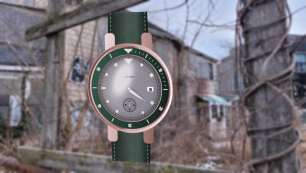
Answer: 4.21
